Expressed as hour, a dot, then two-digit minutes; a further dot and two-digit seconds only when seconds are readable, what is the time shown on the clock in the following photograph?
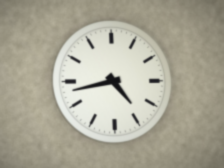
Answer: 4.43
